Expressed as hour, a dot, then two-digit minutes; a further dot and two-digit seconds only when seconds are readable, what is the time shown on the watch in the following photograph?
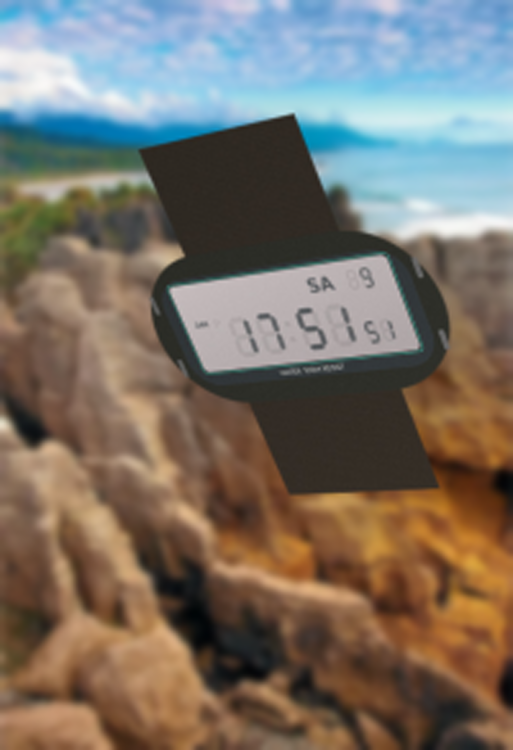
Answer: 17.51.51
